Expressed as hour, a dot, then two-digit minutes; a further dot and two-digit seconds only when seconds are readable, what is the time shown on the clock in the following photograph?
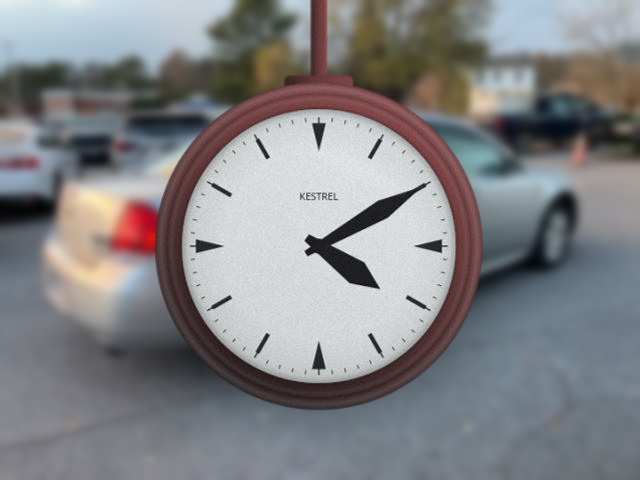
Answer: 4.10
